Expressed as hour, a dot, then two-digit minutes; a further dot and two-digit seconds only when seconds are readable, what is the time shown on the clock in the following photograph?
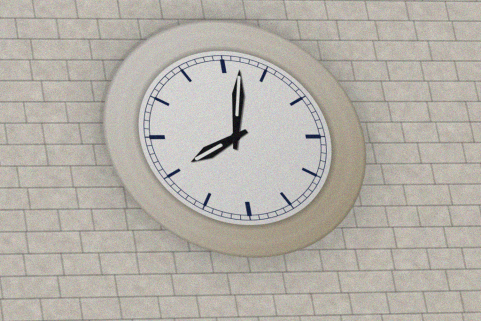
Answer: 8.02
